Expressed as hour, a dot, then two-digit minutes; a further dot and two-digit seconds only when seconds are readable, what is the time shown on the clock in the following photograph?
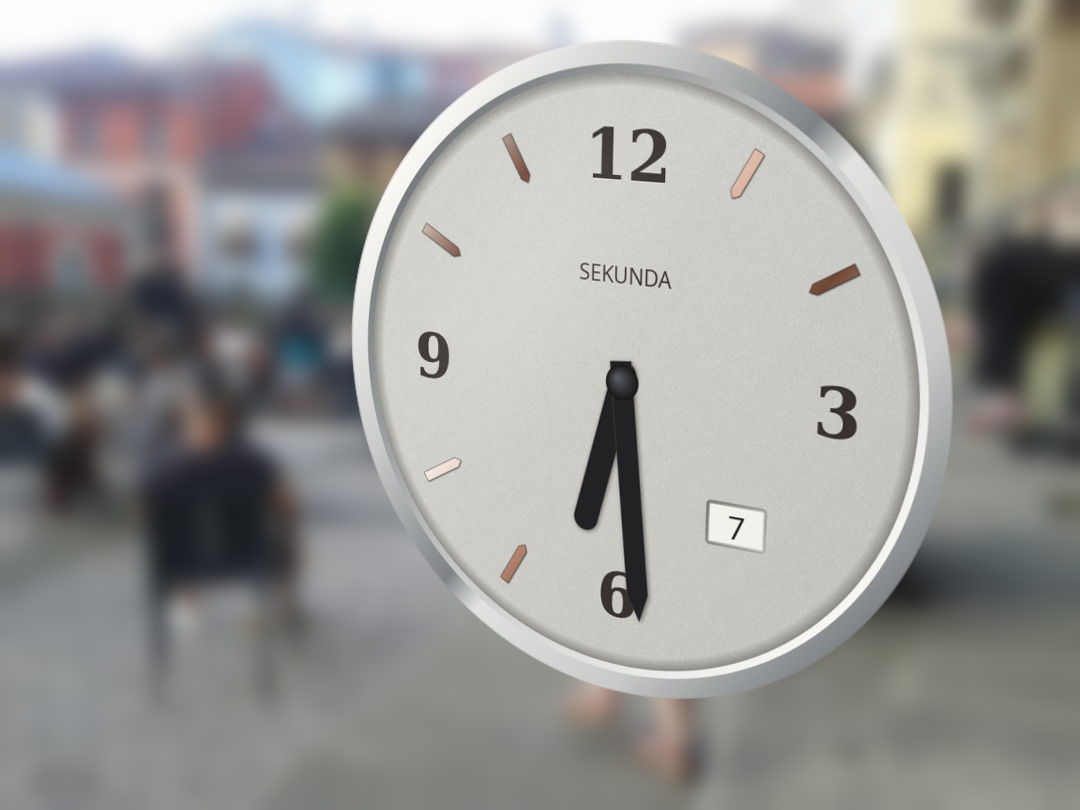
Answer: 6.29
